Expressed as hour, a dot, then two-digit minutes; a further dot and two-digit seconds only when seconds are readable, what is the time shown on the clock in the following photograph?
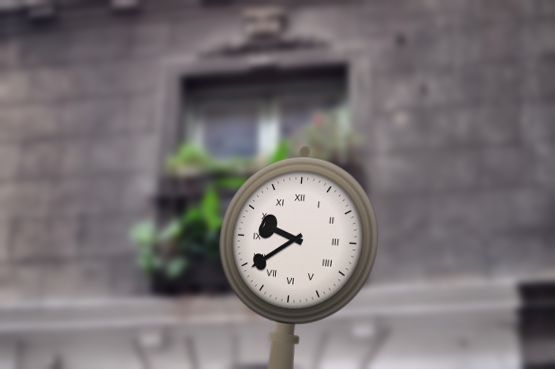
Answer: 9.39
